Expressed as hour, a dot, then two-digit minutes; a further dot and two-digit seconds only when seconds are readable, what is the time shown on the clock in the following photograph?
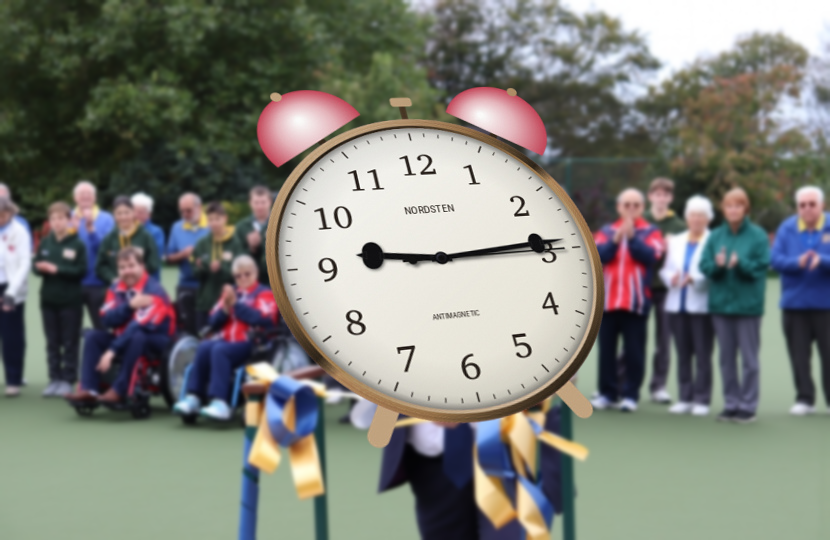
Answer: 9.14.15
